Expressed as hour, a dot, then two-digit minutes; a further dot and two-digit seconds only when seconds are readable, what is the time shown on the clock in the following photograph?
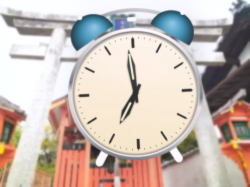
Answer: 6.59
